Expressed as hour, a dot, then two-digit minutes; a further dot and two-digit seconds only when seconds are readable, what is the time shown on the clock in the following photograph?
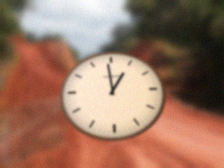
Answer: 12.59
